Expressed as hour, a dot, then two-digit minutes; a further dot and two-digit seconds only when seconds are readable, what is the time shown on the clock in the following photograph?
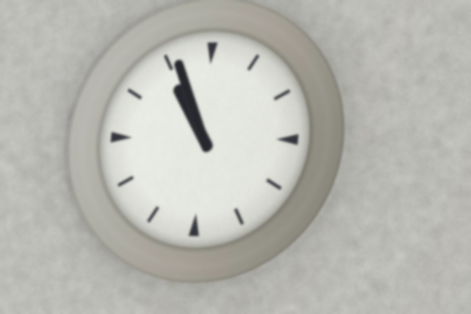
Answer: 10.56
